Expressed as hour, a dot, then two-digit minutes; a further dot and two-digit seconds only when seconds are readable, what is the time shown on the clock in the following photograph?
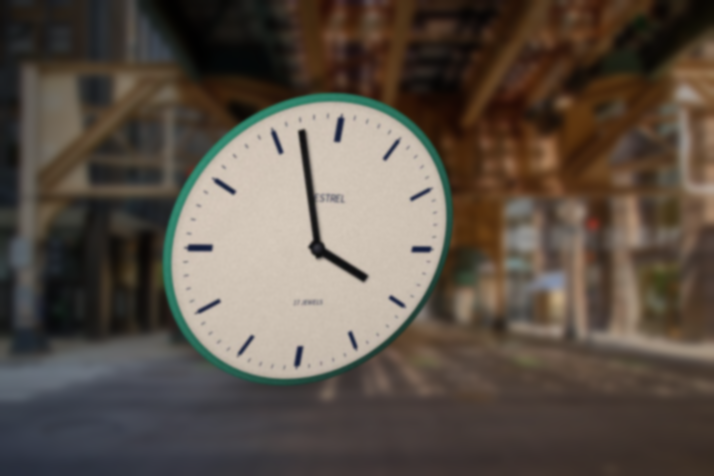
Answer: 3.57
